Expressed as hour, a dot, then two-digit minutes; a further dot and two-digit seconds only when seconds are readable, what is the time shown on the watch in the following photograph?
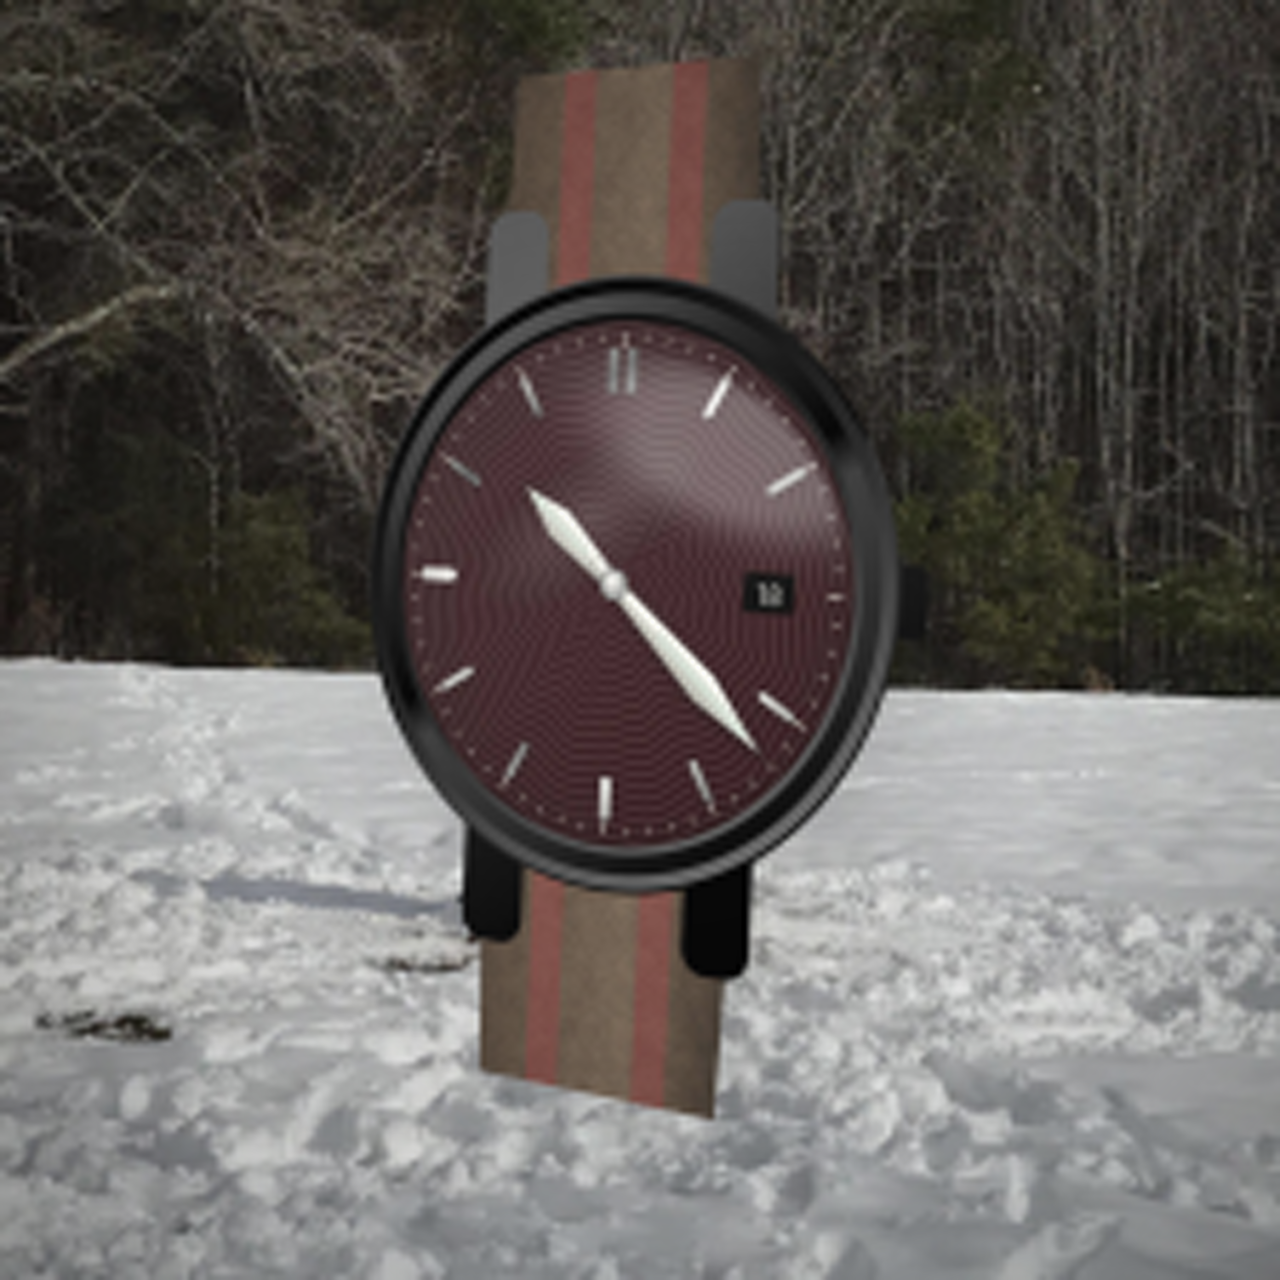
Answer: 10.22
